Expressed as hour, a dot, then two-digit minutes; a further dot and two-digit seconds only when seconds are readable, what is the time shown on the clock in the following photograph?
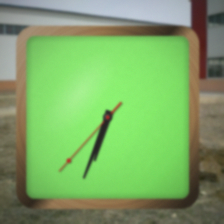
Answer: 6.33.37
